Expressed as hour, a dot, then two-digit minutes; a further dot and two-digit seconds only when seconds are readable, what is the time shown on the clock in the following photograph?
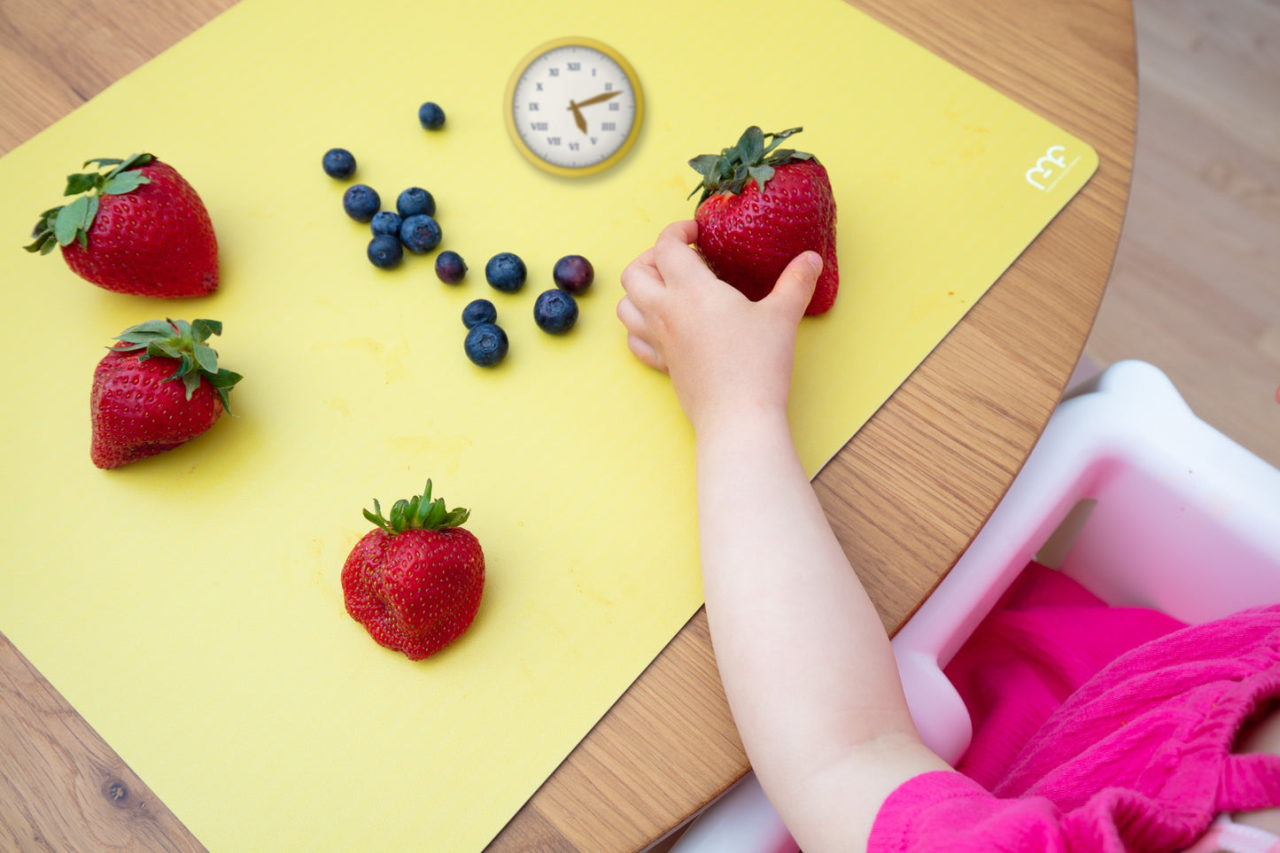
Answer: 5.12
